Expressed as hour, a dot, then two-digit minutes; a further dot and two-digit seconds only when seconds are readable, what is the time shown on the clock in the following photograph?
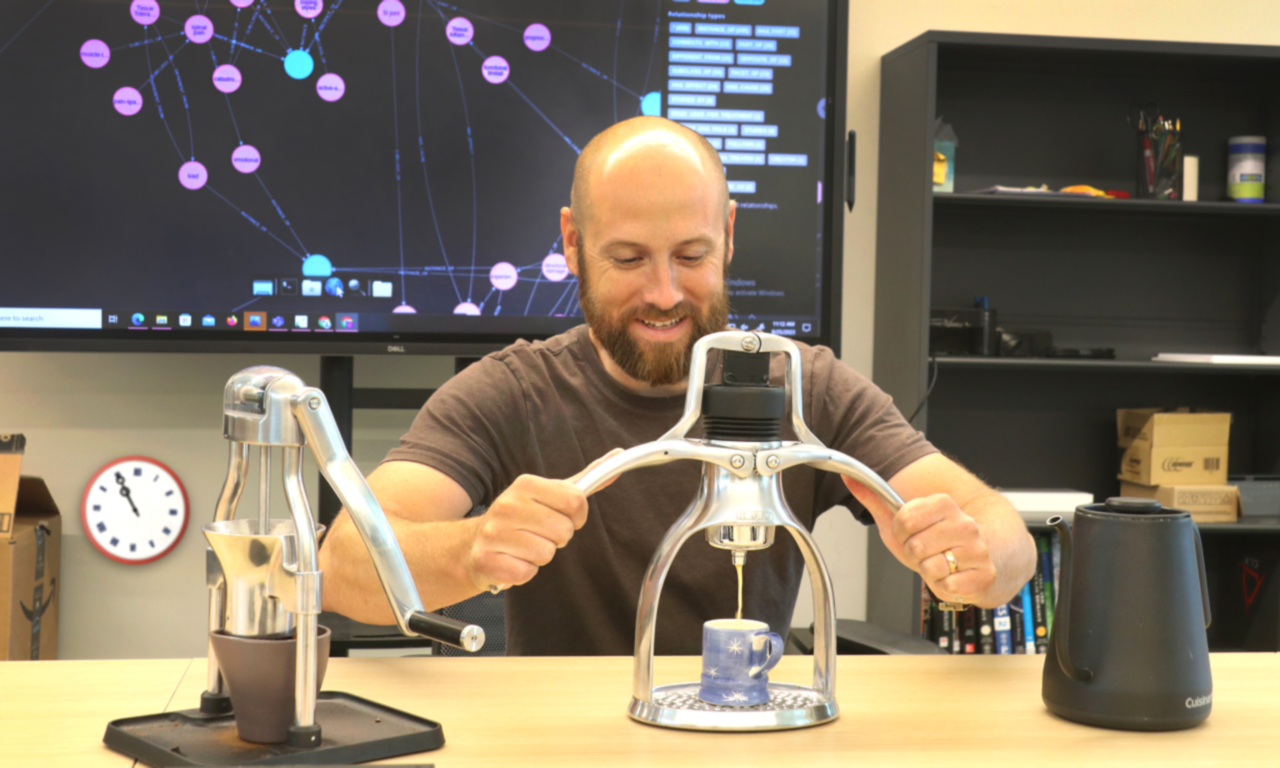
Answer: 10.55
